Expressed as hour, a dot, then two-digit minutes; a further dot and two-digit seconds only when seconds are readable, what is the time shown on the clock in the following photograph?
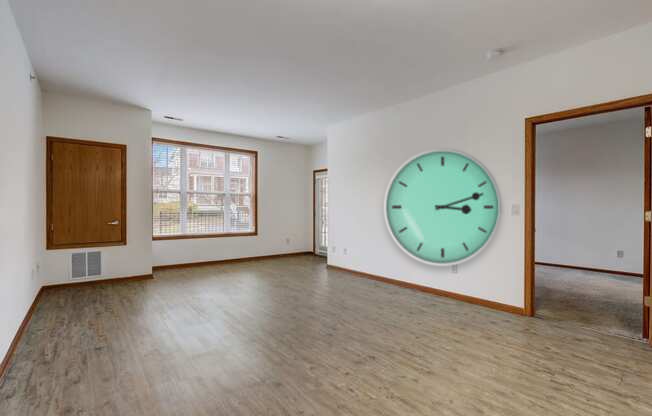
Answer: 3.12
